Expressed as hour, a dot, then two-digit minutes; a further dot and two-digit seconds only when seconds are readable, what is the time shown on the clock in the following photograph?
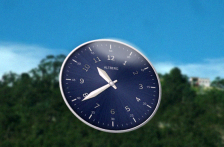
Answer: 10.39
